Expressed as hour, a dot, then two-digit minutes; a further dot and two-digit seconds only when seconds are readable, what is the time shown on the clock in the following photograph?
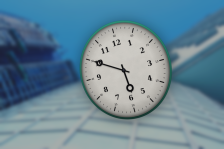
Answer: 5.50
